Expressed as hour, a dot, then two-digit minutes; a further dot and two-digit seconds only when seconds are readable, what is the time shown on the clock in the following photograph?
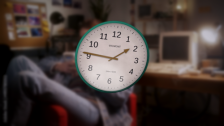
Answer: 1.46
